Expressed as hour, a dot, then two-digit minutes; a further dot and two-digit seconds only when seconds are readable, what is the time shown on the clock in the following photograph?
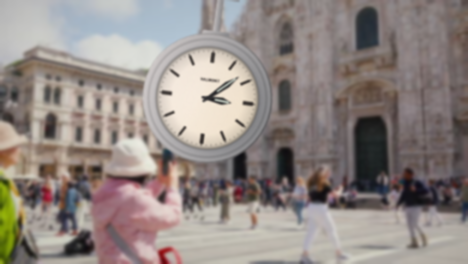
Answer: 3.08
